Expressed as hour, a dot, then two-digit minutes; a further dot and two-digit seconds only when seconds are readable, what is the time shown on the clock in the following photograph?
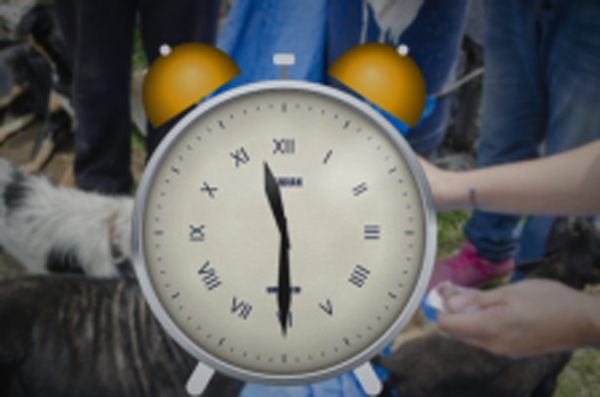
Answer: 11.30
